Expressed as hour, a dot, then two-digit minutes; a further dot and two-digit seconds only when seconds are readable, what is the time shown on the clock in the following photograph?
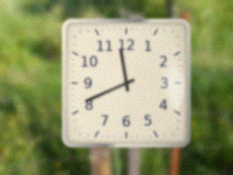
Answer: 11.41
